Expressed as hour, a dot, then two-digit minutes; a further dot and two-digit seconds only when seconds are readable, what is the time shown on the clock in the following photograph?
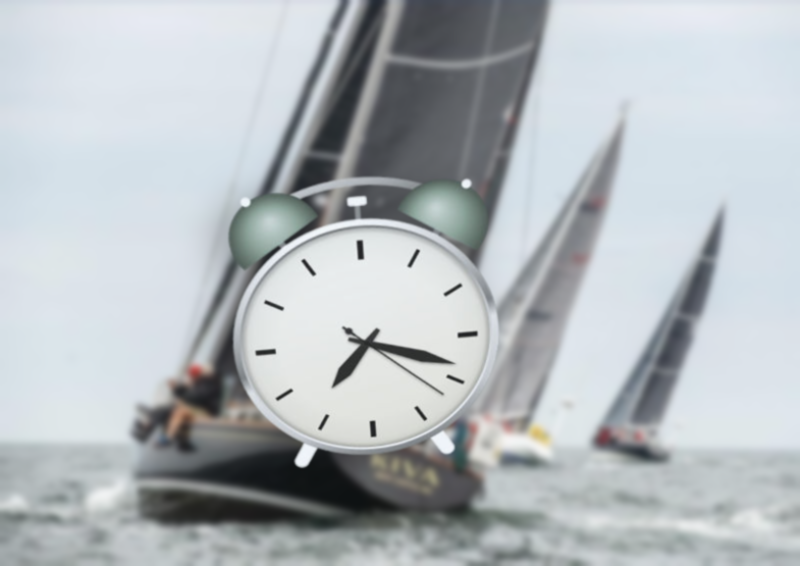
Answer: 7.18.22
